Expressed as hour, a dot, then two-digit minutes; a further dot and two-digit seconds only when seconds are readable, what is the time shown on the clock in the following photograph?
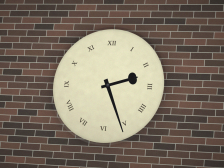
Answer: 2.26
